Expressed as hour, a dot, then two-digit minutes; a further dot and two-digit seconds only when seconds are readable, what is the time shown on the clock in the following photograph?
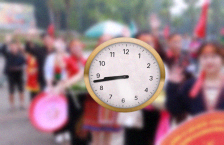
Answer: 8.43
